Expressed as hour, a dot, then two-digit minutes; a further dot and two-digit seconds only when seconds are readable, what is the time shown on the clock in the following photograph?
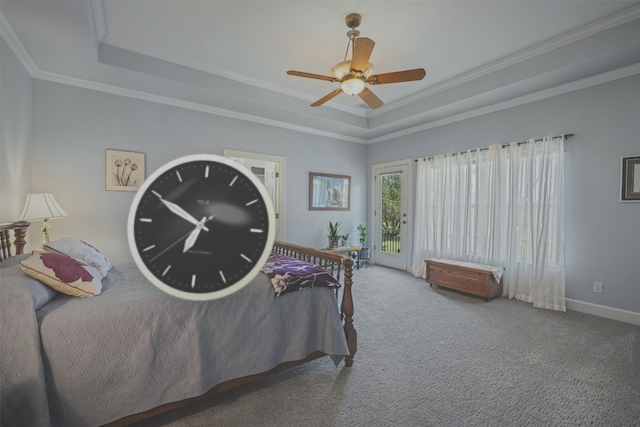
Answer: 6.49.38
